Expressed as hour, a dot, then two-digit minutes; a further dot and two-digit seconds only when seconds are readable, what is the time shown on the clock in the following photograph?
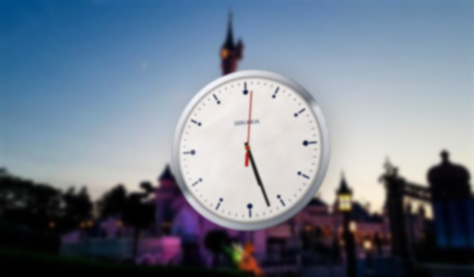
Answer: 5.27.01
